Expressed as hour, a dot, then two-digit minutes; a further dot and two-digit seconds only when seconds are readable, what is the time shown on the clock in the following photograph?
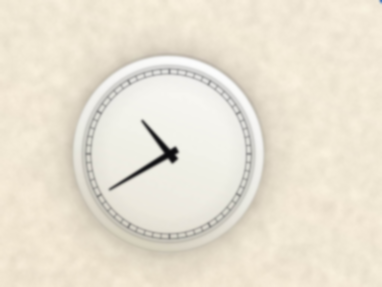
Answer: 10.40
